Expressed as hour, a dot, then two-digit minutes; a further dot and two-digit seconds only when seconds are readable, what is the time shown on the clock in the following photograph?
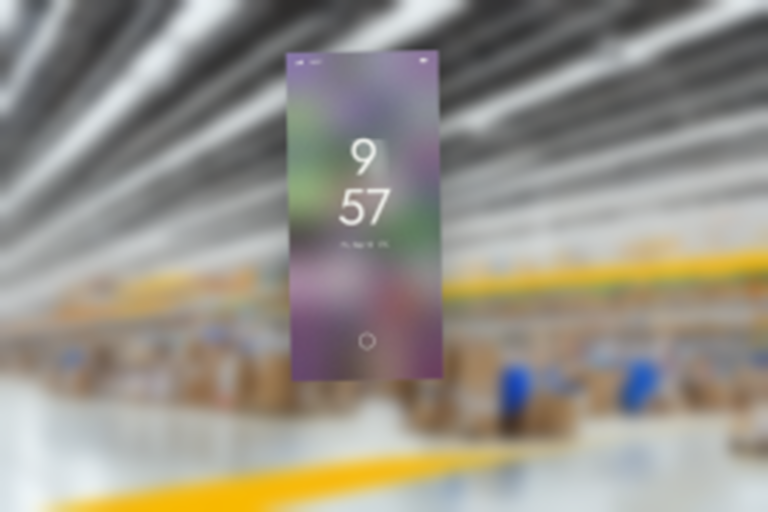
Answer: 9.57
